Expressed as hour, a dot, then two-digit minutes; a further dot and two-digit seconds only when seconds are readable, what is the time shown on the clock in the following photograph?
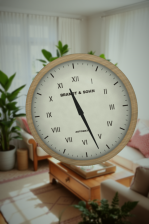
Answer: 11.27
